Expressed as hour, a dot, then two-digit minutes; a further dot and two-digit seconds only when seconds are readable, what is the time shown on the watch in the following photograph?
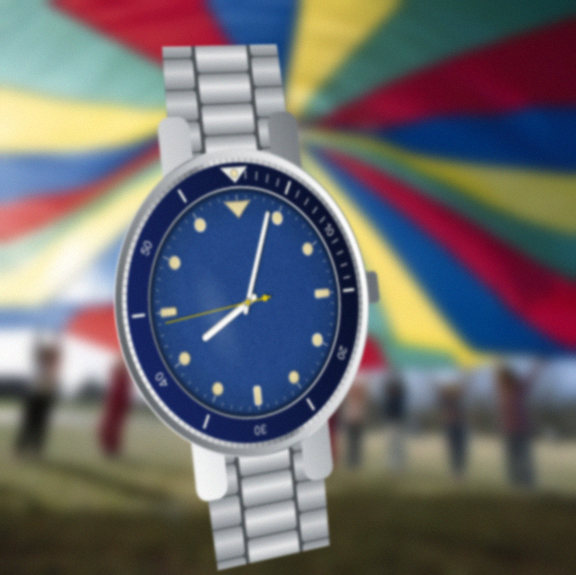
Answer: 8.03.44
